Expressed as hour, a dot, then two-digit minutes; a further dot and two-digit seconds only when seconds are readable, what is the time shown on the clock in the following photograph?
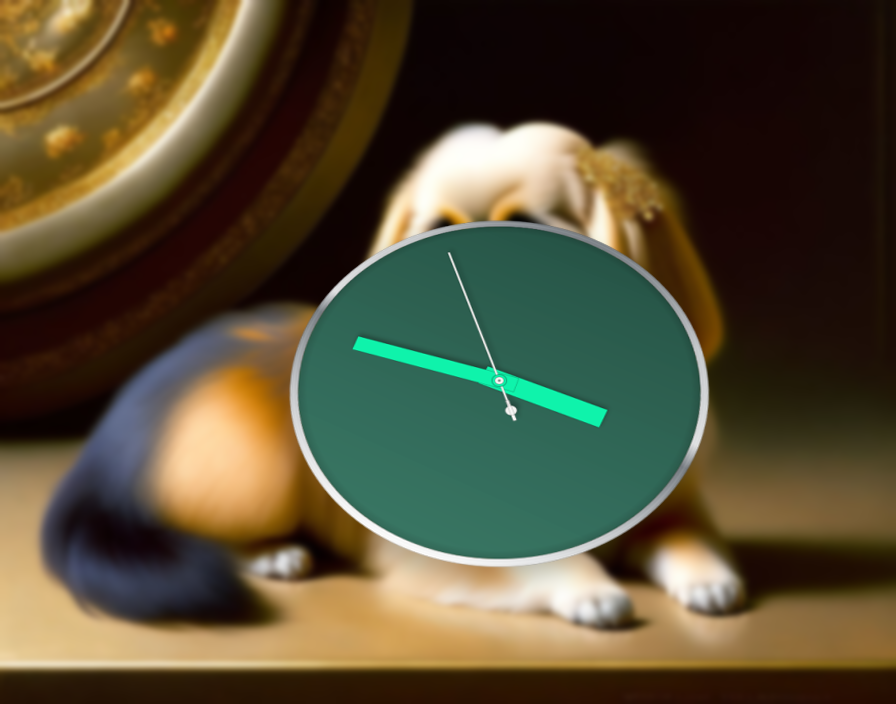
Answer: 3.47.57
